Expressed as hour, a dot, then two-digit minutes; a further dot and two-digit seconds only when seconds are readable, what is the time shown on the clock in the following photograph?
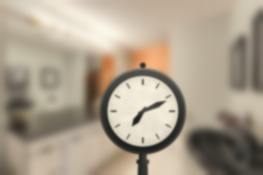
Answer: 7.11
